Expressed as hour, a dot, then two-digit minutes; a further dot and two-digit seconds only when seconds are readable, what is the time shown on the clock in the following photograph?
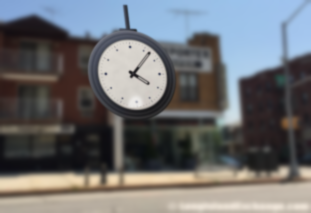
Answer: 4.07
